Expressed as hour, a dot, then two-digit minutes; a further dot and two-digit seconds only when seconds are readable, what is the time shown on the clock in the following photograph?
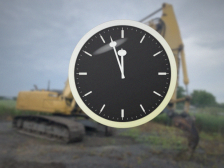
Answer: 11.57
